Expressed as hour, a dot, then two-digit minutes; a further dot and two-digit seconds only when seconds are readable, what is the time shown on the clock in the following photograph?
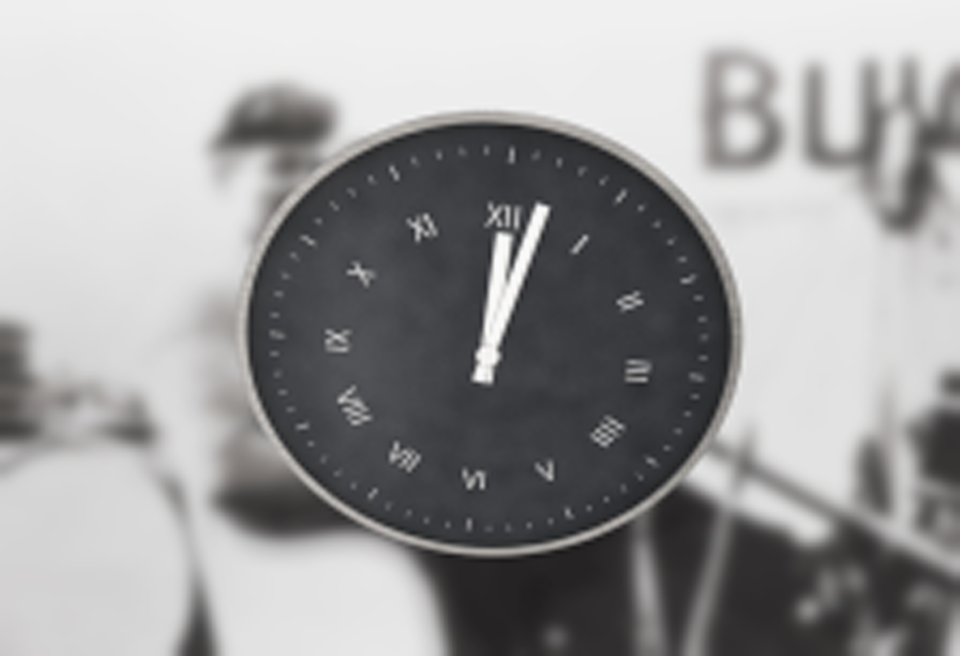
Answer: 12.02
